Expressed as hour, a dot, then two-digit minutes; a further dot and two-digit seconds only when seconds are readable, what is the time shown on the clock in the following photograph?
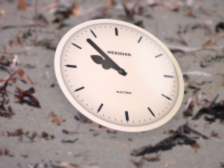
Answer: 9.53
